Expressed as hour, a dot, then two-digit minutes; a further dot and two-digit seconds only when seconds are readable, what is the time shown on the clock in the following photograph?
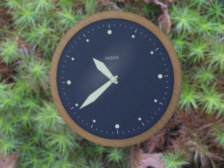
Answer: 10.39
